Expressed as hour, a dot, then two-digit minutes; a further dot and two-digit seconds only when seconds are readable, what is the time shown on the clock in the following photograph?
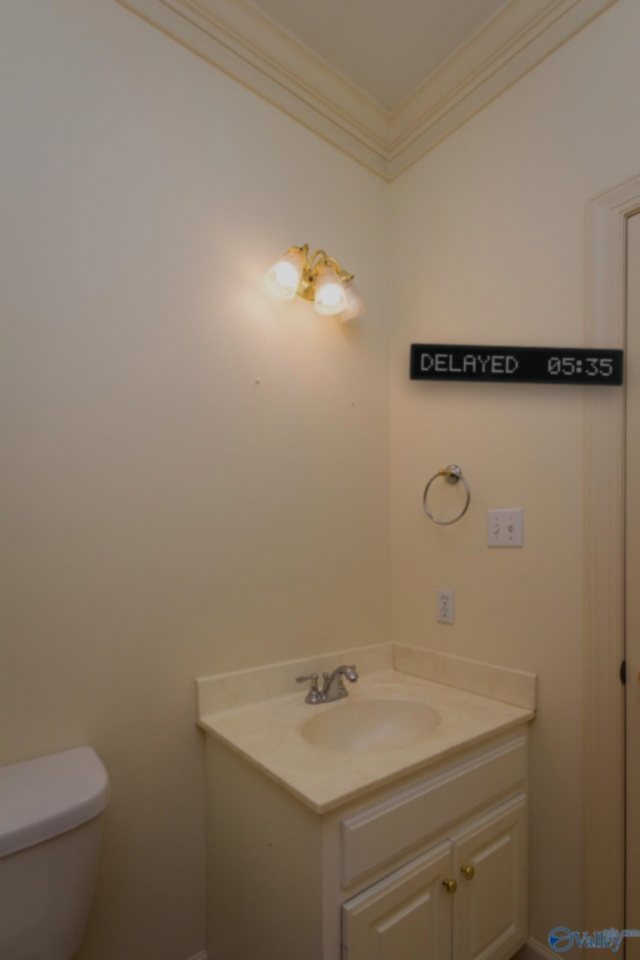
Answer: 5.35
